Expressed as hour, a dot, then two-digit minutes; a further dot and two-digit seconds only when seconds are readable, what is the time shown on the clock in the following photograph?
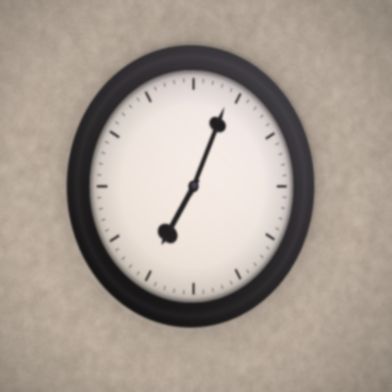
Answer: 7.04
